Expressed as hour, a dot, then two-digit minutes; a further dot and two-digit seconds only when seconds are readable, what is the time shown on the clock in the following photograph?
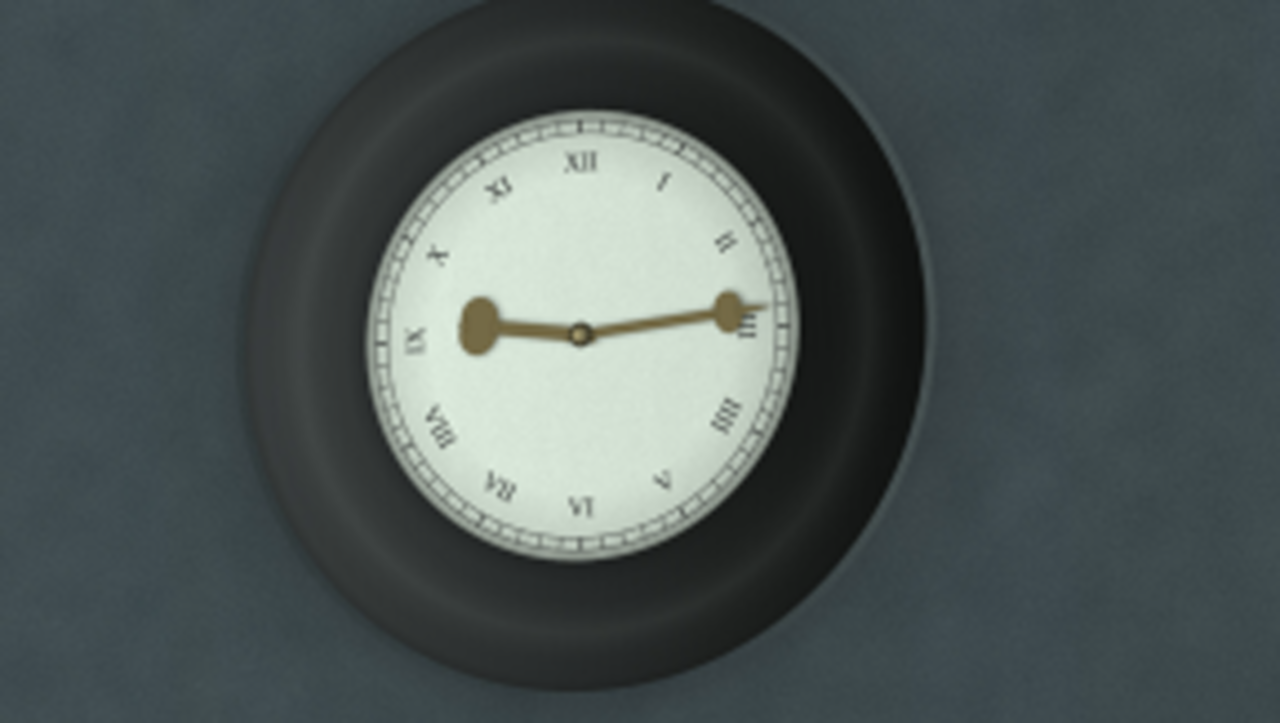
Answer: 9.14
